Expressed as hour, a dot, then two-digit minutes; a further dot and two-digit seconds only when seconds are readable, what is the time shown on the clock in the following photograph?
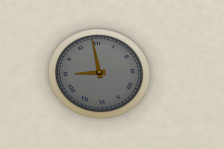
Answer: 8.59
